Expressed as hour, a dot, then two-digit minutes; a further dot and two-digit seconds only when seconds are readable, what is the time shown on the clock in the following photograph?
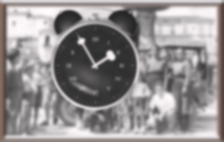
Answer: 1.55
